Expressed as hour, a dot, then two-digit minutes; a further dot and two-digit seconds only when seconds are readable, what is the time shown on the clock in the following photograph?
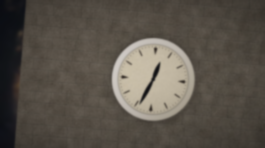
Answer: 12.34
